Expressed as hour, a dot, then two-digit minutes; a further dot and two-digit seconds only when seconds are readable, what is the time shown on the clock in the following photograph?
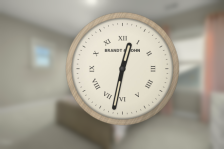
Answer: 12.32
